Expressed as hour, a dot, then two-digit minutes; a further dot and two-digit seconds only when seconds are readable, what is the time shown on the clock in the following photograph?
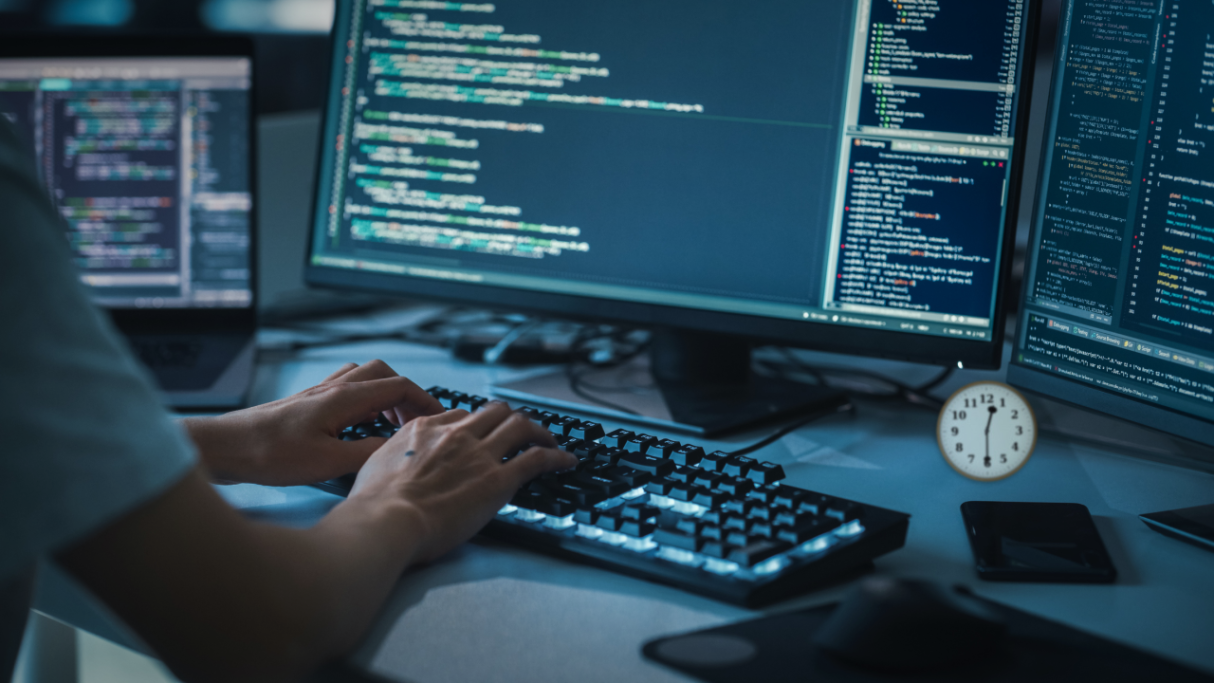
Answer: 12.30
